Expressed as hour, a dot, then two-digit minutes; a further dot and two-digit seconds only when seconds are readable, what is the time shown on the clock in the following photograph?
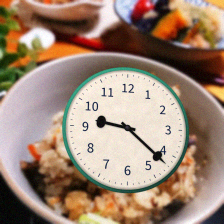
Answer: 9.22
